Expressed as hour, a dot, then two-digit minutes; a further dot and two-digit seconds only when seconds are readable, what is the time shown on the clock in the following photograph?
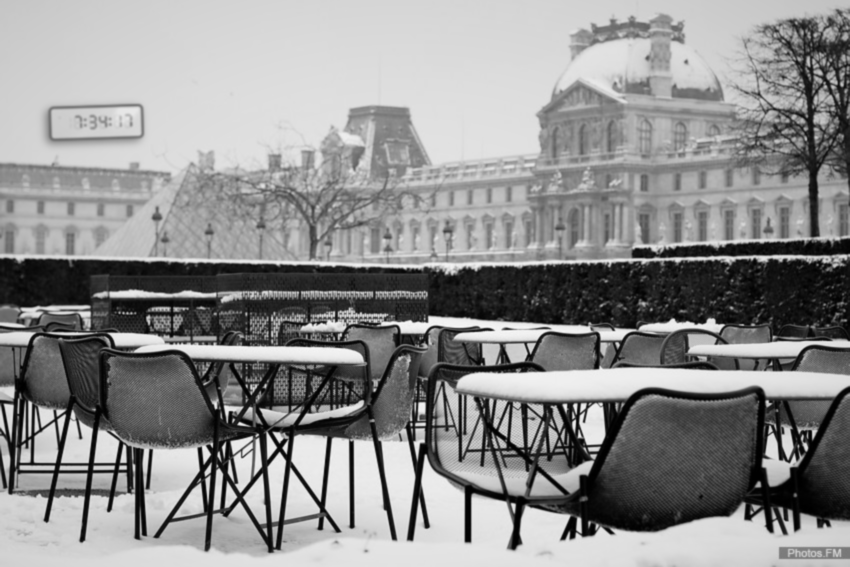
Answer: 7.34.17
